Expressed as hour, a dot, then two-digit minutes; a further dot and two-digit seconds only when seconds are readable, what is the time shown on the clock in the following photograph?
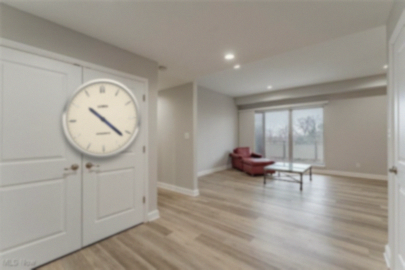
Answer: 10.22
